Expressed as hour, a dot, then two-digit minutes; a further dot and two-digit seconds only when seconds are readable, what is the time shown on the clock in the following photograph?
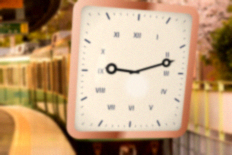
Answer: 9.12
